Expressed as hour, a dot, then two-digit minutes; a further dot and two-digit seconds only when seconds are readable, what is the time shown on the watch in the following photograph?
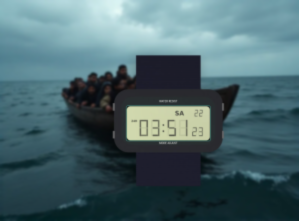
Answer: 3.51
